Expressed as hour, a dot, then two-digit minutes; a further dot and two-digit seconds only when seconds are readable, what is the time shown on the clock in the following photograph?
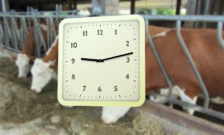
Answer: 9.13
